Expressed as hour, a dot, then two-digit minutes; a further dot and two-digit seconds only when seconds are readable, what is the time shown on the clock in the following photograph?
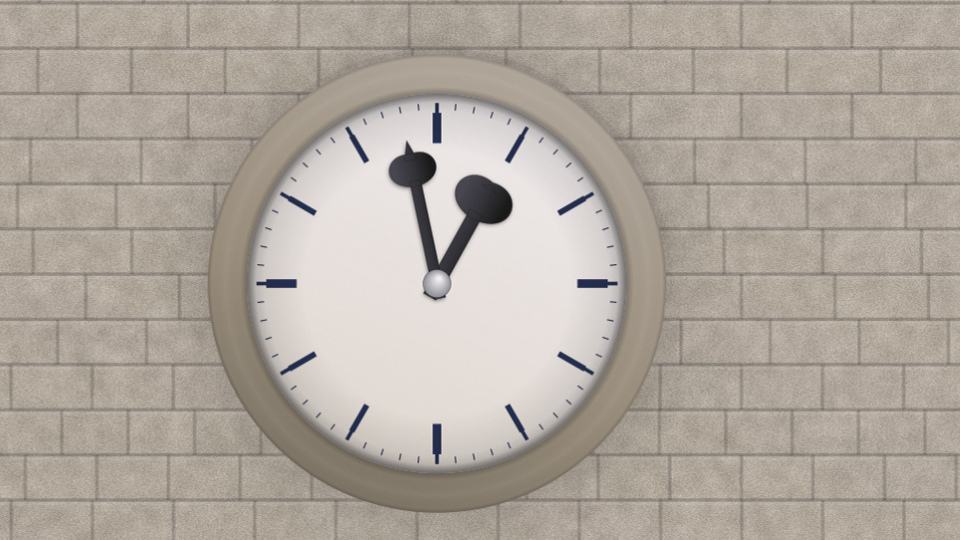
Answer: 12.58
